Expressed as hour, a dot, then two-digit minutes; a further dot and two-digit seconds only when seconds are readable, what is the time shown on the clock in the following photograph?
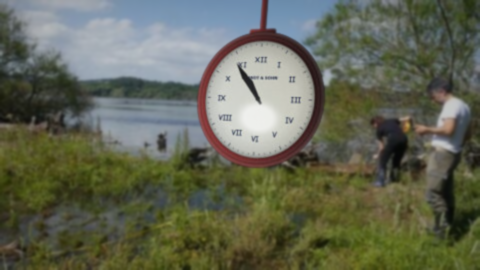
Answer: 10.54
